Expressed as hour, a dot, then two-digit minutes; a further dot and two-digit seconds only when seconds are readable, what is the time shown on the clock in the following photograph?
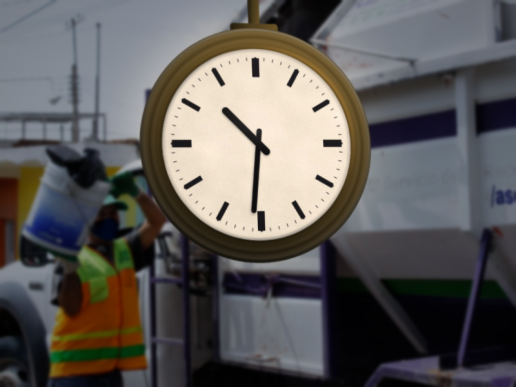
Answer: 10.31
